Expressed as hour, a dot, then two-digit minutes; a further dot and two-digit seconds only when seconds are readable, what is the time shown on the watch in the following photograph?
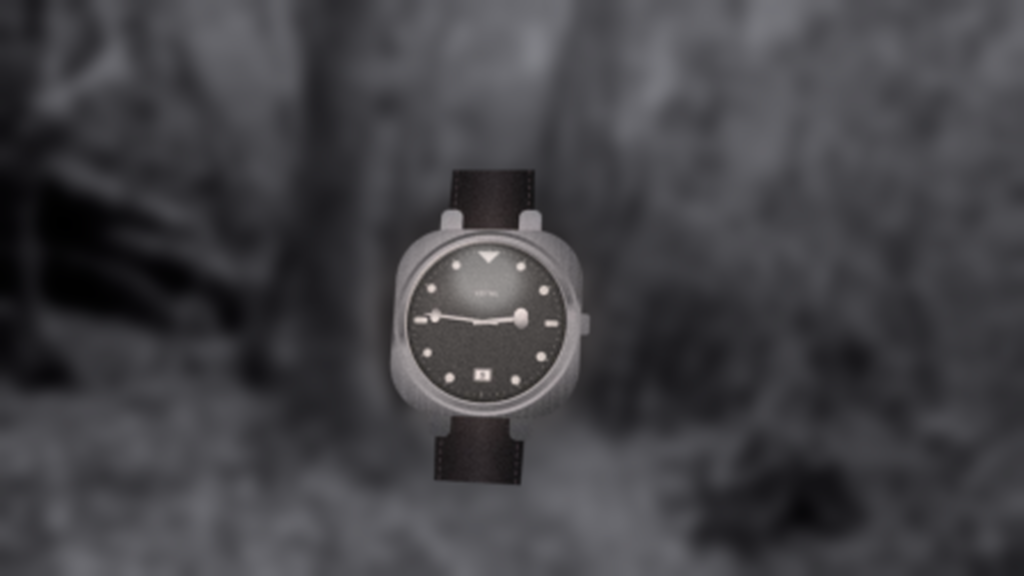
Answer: 2.46
